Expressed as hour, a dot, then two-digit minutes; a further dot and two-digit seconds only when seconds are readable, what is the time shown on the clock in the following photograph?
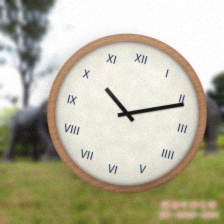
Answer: 10.11
